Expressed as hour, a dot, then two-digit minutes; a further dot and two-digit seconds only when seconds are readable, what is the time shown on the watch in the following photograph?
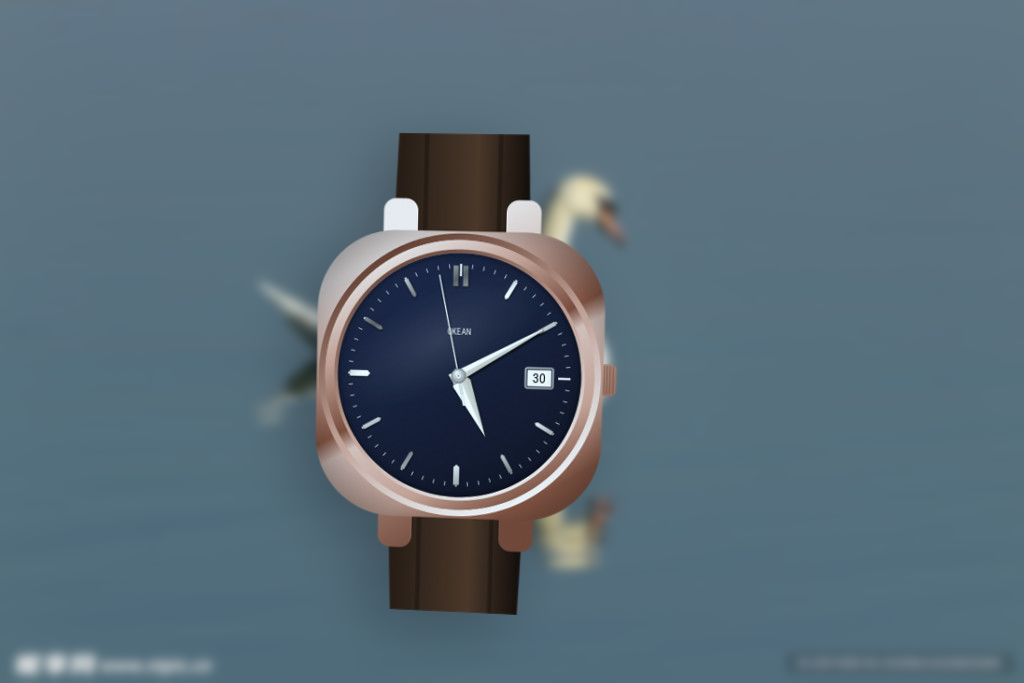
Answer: 5.09.58
